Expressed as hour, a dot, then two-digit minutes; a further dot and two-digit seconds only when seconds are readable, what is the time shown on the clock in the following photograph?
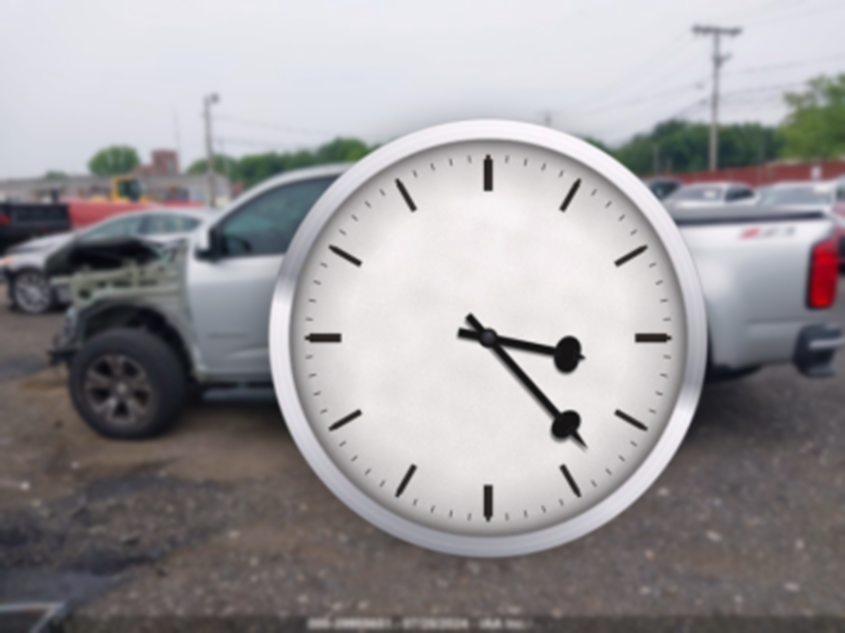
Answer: 3.23
